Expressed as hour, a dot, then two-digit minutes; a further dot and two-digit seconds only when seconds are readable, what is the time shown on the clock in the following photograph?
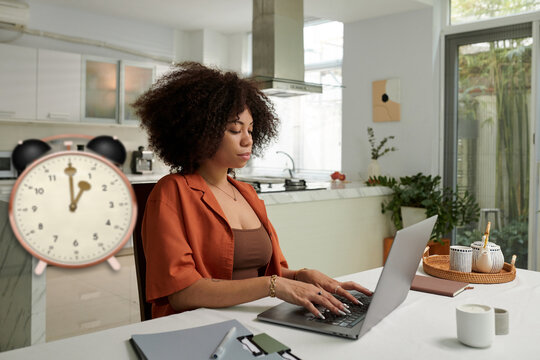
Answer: 1.00
